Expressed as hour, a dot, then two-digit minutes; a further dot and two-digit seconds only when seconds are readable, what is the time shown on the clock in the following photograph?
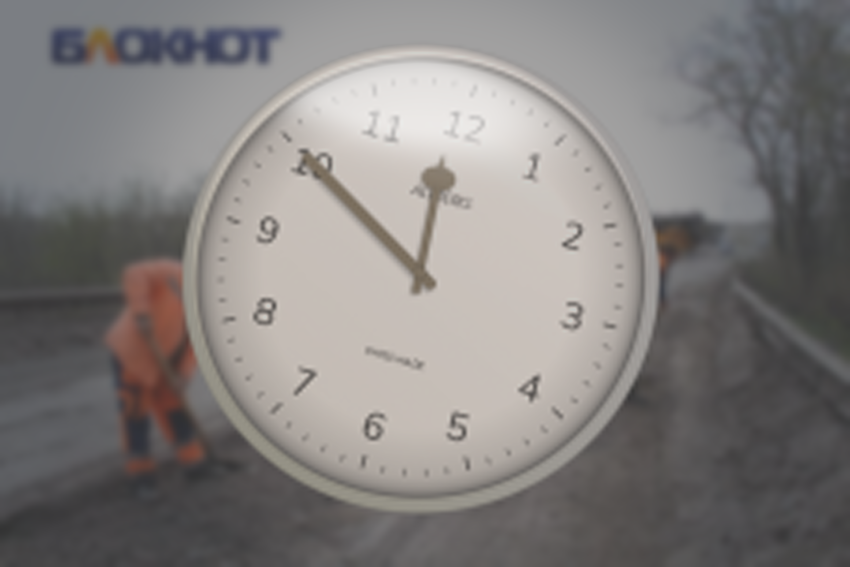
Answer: 11.50
